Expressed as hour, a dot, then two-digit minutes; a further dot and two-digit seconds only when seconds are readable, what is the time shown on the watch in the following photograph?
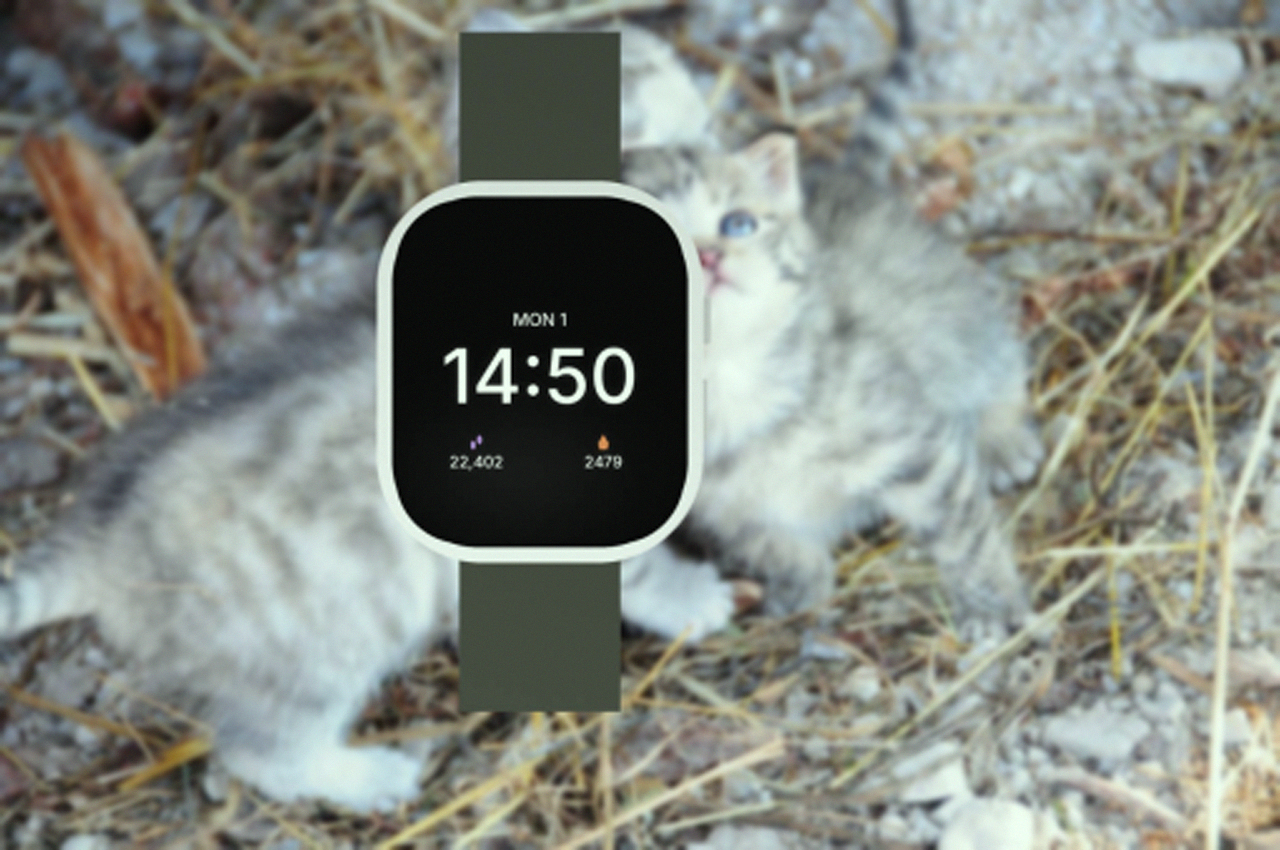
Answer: 14.50
